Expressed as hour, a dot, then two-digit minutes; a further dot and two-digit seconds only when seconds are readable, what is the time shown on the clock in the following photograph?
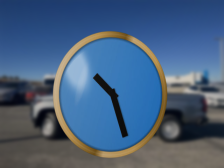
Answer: 10.27
